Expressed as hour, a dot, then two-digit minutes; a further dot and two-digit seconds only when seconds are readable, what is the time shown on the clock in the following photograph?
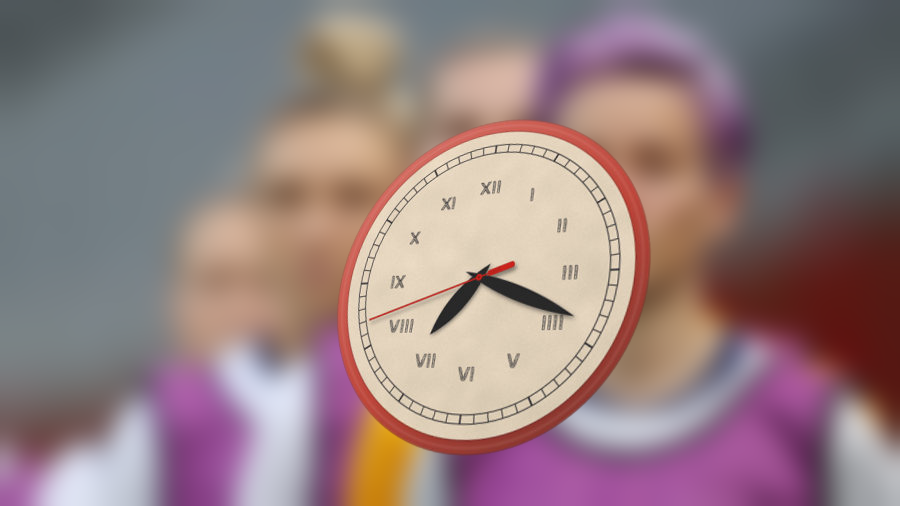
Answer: 7.18.42
